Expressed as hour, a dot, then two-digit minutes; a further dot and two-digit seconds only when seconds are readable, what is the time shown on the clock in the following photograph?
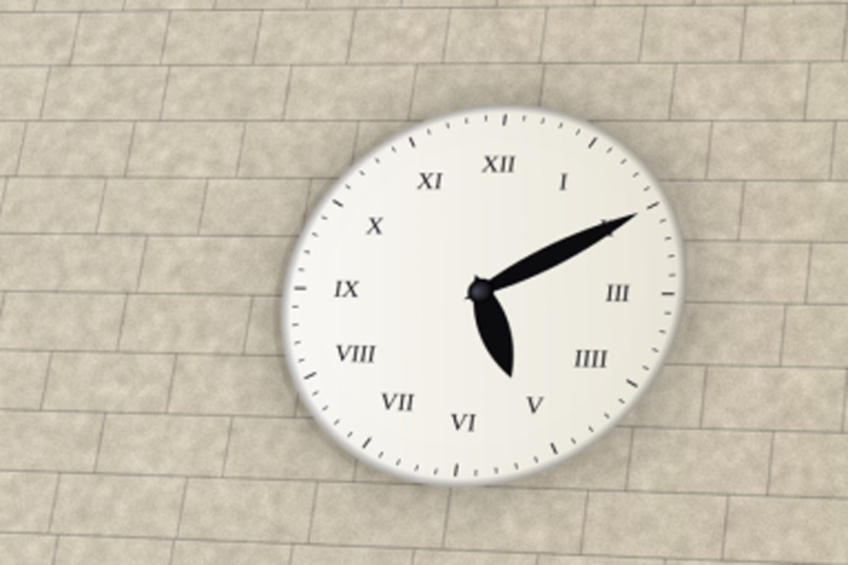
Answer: 5.10
